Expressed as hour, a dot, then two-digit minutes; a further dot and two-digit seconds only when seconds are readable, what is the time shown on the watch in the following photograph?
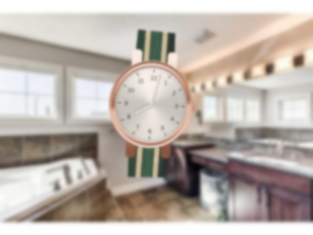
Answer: 8.02
